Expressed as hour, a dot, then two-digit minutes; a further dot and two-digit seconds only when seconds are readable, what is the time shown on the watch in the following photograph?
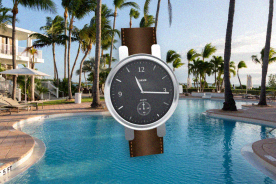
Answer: 11.16
